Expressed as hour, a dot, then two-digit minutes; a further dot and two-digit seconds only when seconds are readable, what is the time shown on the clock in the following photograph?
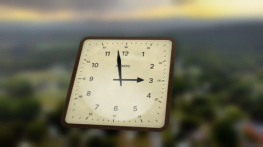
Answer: 2.58
